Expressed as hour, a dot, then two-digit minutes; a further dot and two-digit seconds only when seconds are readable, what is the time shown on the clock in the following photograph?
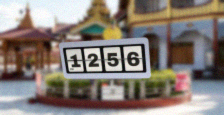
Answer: 12.56
